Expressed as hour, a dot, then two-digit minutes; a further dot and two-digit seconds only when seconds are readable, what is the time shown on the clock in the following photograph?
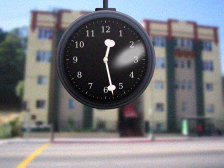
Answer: 12.28
